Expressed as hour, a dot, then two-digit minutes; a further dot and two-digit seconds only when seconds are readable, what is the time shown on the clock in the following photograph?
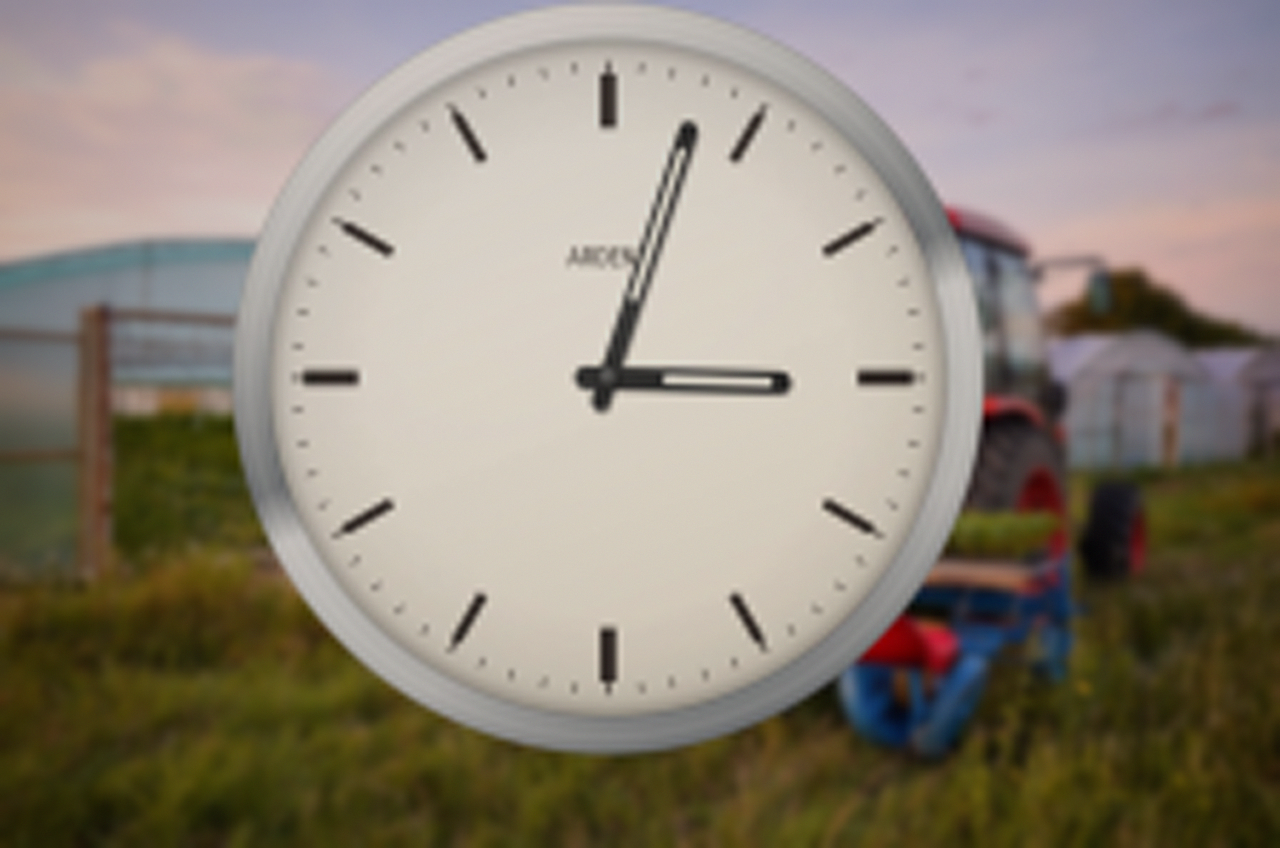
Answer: 3.03
